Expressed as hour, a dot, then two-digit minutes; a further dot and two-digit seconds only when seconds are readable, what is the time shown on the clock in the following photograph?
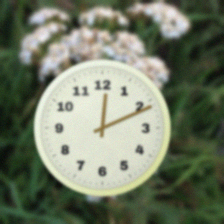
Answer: 12.11
